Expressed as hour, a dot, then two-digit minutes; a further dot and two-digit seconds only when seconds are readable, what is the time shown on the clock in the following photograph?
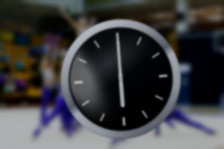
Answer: 6.00
